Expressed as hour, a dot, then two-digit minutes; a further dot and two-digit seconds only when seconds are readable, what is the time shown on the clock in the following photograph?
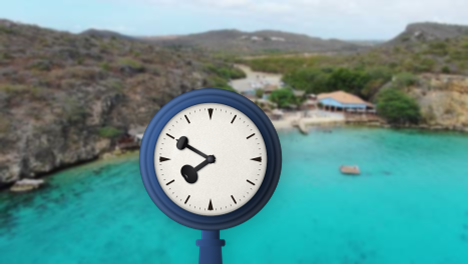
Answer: 7.50
